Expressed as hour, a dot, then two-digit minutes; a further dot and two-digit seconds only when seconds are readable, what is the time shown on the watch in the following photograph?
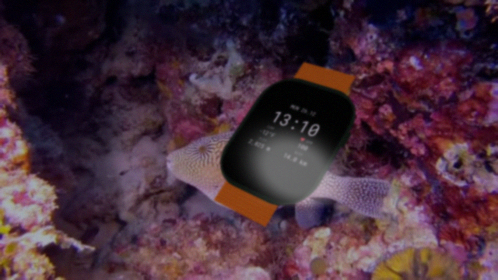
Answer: 13.10
